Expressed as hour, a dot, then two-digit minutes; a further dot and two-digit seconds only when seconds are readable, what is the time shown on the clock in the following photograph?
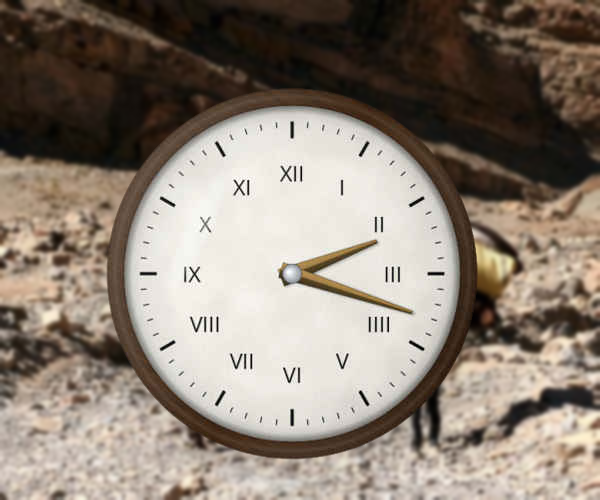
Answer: 2.18
